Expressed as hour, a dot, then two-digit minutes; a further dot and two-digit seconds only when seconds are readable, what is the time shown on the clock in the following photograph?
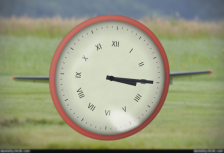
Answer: 3.15
